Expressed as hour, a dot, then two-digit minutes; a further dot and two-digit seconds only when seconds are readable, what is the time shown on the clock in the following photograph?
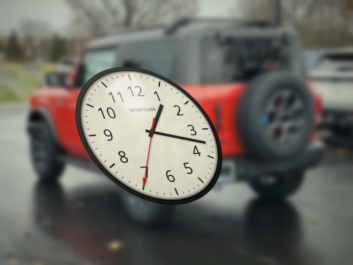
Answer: 1.17.35
